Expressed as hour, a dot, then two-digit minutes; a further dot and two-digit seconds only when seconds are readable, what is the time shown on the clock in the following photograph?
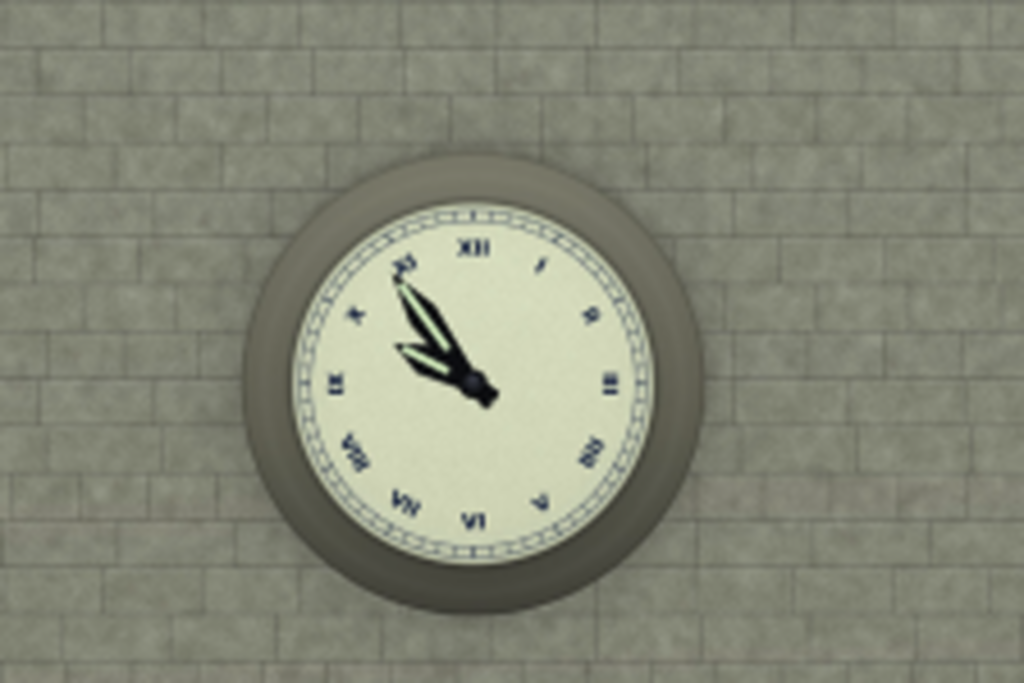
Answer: 9.54
